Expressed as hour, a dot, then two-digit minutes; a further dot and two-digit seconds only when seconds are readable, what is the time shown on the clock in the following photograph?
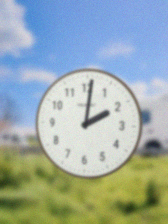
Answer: 2.01
